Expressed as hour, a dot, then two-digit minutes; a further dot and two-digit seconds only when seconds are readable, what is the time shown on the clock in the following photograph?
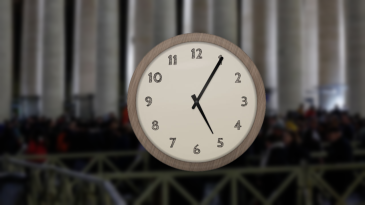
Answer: 5.05
